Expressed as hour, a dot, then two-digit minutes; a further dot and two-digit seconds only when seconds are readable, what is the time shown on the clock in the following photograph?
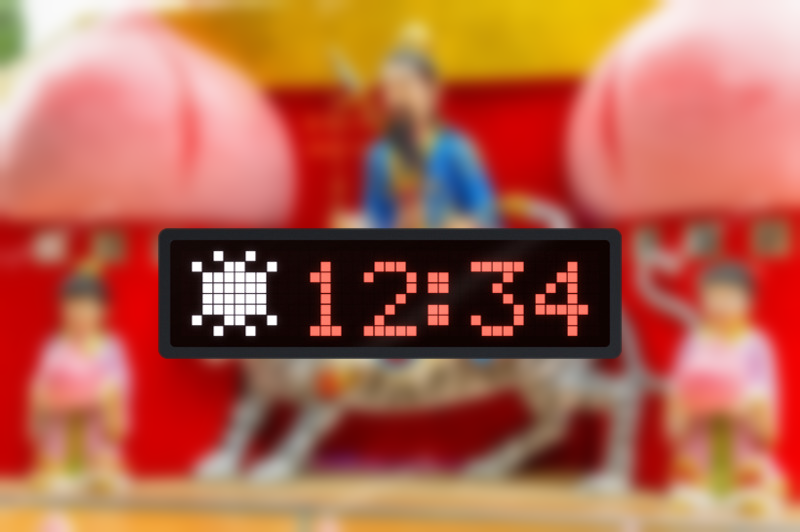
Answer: 12.34
